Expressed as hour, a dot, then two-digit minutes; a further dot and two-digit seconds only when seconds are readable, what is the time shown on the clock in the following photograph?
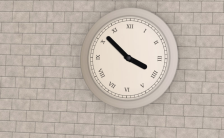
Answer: 3.52
